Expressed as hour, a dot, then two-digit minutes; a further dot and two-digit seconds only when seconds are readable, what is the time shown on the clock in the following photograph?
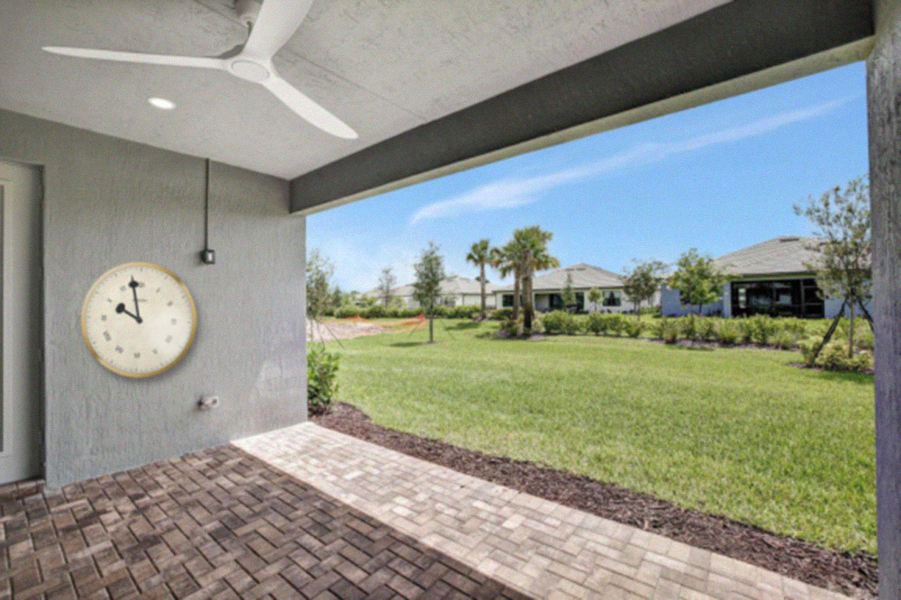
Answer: 9.58
